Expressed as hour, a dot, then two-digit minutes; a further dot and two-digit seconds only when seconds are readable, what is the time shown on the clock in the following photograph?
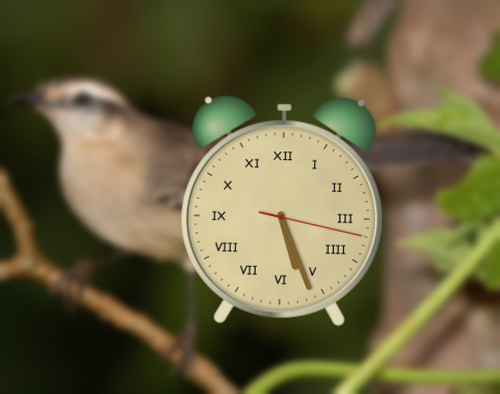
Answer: 5.26.17
